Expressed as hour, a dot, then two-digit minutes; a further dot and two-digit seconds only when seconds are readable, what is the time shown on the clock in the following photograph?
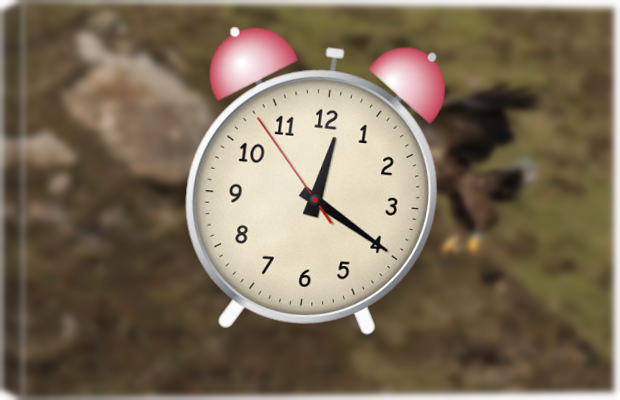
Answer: 12.19.53
